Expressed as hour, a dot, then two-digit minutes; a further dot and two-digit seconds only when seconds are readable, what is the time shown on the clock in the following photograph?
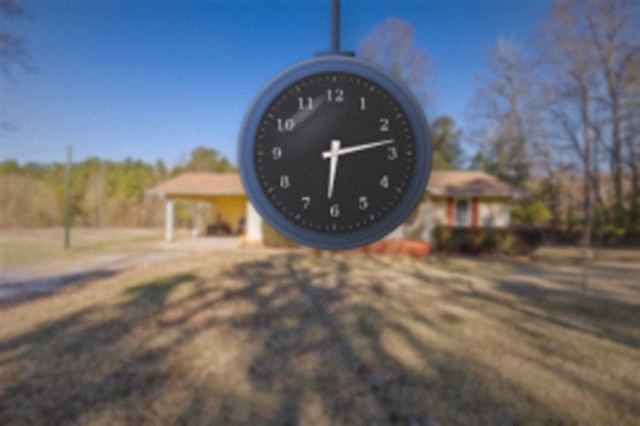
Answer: 6.13
